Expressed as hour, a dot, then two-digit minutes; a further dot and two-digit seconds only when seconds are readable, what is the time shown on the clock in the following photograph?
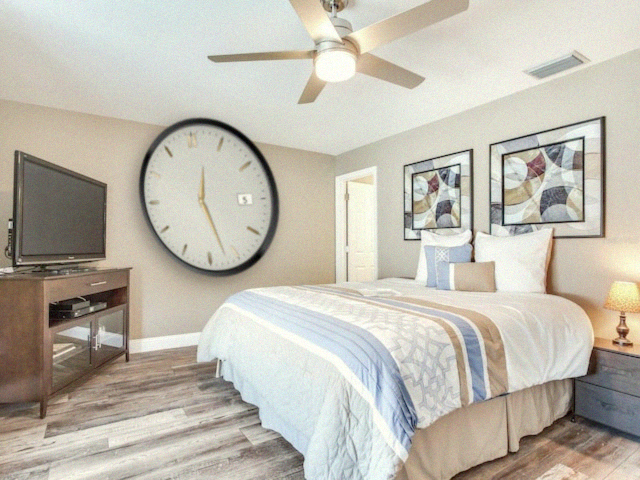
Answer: 12.27
